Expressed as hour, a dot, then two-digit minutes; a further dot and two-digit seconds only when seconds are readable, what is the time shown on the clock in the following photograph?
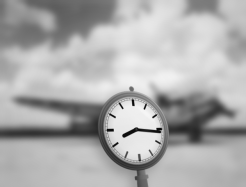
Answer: 8.16
